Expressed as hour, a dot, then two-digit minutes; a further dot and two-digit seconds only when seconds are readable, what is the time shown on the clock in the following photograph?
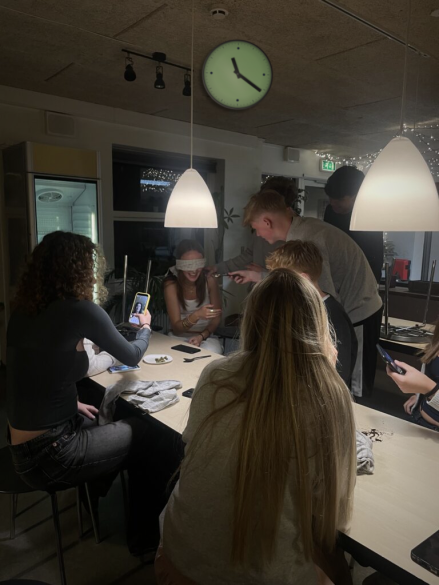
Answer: 11.21
